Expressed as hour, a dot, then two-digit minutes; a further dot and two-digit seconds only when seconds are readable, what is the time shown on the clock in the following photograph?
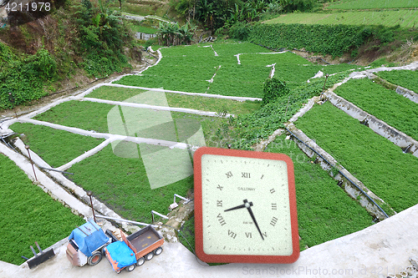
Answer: 8.26
